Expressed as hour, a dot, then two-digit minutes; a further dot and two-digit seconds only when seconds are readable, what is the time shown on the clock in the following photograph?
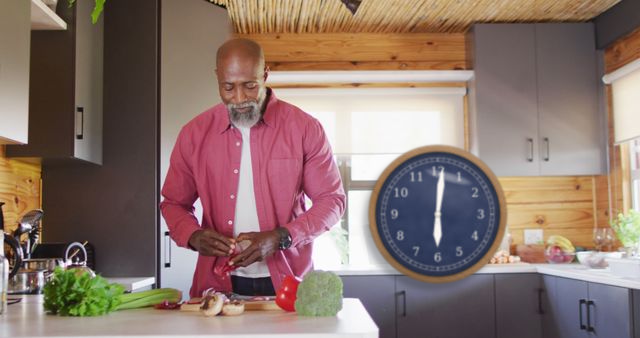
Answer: 6.01
